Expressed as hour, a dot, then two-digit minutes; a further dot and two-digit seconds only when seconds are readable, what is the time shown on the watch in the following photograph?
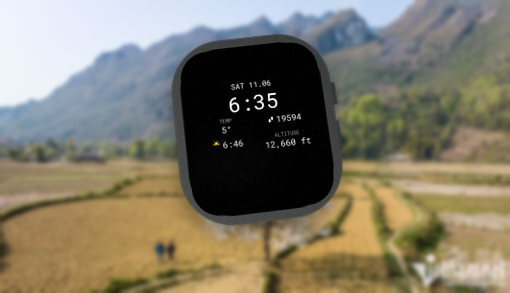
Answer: 6.35
